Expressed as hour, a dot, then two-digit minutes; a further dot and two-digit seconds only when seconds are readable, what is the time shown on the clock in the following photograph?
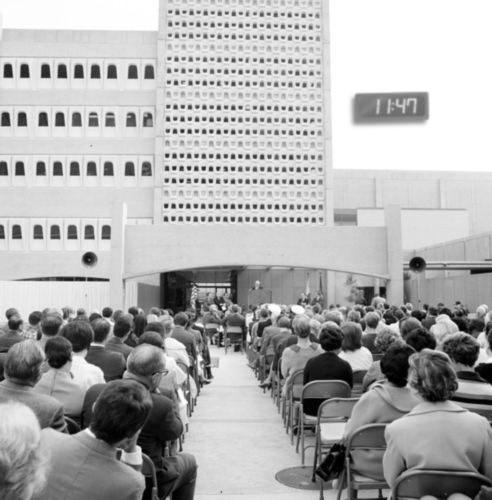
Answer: 11.47
